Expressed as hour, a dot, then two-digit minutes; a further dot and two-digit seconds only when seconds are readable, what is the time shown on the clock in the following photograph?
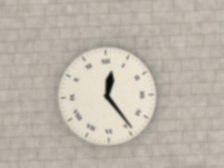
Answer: 12.24
